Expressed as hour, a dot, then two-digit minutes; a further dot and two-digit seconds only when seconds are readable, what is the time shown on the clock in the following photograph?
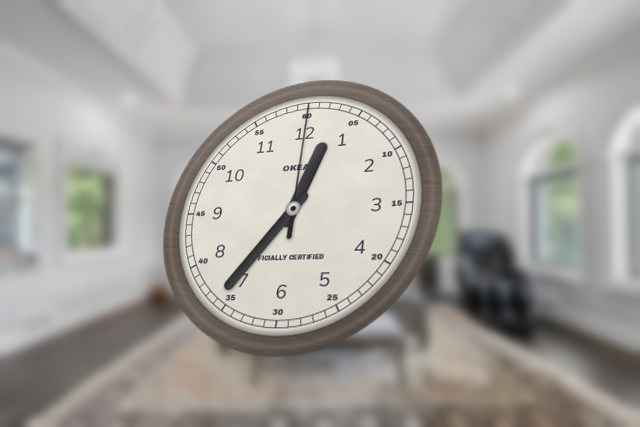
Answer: 12.36.00
